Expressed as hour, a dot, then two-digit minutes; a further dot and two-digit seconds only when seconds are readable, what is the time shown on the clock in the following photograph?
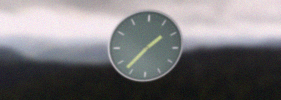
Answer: 1.37
